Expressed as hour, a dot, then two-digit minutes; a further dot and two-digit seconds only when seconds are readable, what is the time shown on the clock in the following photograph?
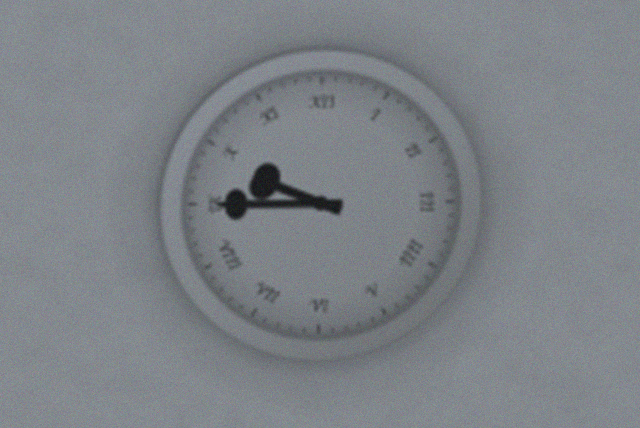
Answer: 9.45
